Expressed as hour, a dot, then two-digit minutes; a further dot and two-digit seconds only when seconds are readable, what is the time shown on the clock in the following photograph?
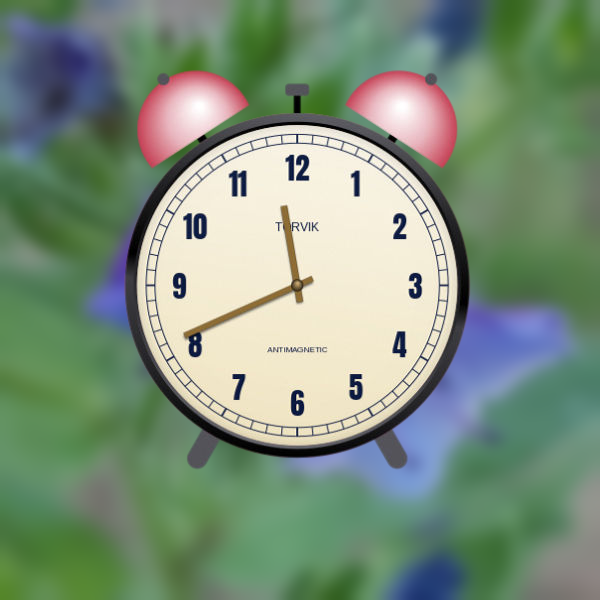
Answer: 11.41
